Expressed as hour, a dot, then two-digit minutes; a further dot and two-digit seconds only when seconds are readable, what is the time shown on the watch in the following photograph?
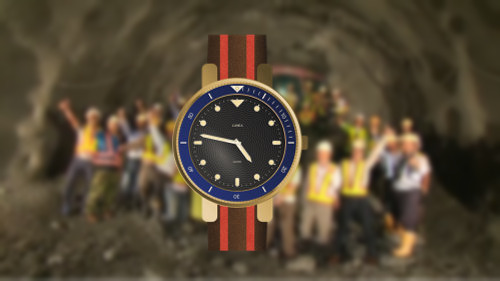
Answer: 4.47
